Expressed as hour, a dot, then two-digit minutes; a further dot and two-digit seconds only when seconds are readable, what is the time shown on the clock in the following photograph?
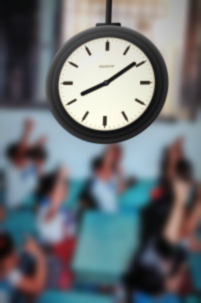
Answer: 8.09
